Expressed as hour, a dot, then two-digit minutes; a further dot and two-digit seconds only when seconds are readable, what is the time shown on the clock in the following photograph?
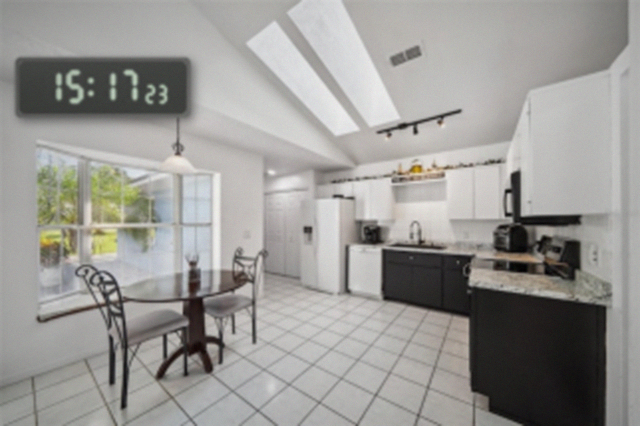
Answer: 15.17.23
